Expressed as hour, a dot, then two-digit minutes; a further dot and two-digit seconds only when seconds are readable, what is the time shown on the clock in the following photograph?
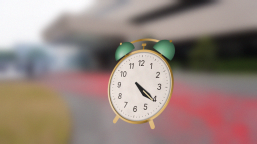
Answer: 4.21
